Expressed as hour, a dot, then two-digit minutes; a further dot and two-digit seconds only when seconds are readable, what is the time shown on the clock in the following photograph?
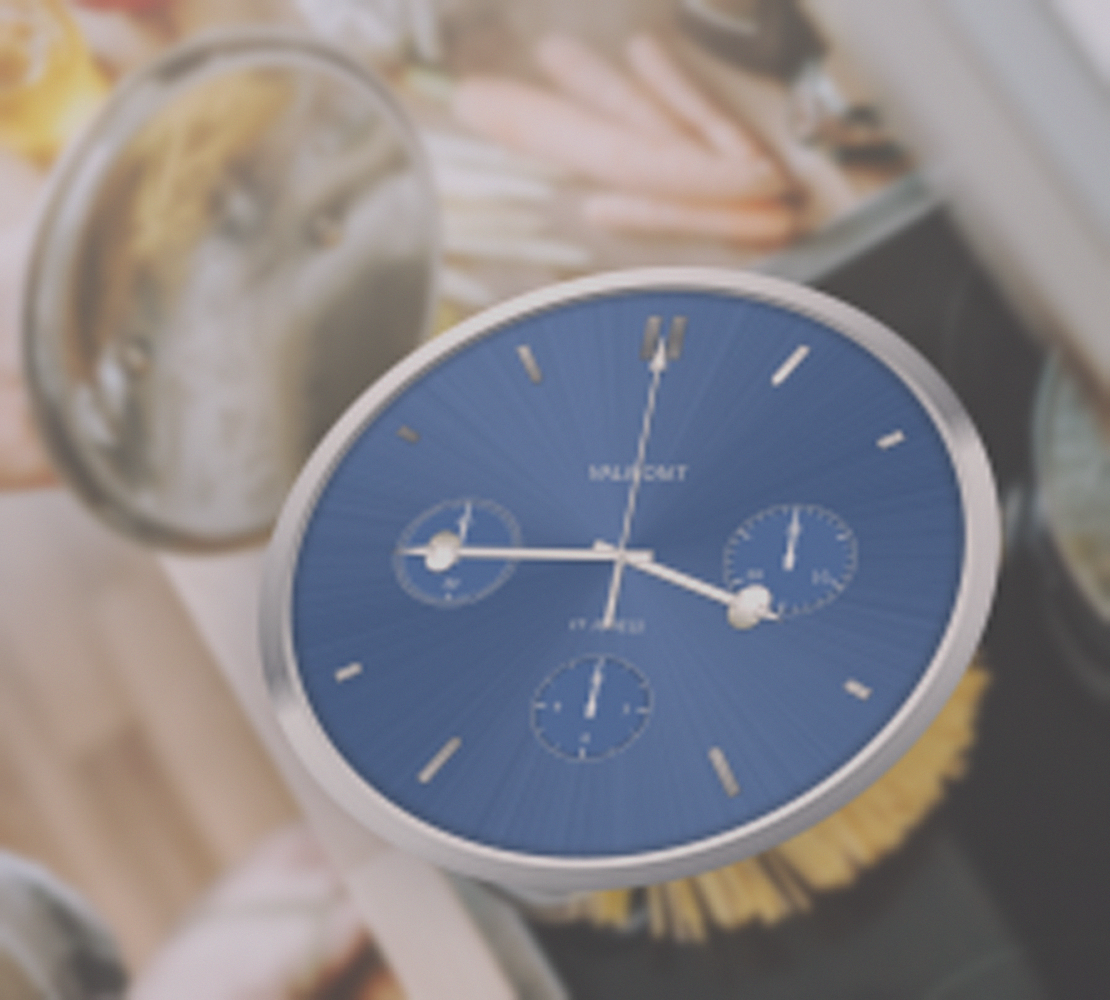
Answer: 3.45
